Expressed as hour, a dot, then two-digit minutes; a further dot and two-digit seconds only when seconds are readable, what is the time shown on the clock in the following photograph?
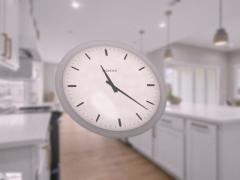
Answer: 11.22
